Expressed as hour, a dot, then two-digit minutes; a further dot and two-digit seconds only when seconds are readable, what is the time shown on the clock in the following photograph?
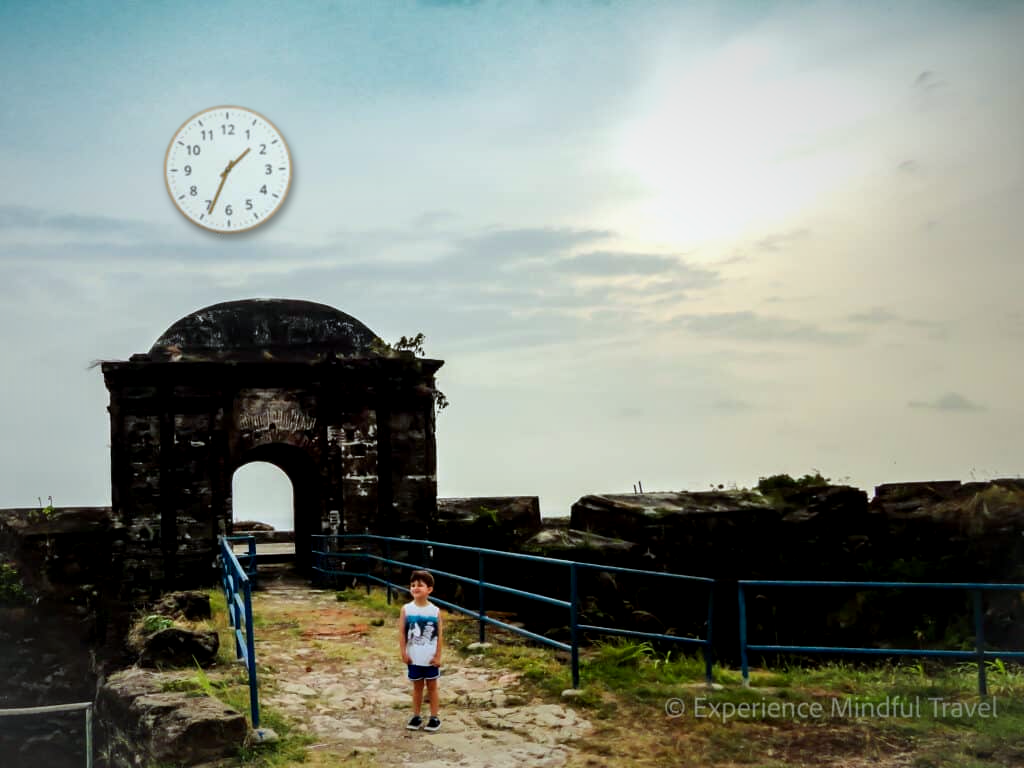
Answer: 1.34
